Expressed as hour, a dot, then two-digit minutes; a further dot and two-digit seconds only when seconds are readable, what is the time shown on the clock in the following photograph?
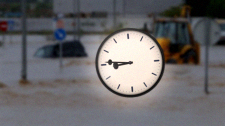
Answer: 8.46
